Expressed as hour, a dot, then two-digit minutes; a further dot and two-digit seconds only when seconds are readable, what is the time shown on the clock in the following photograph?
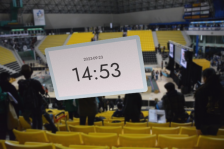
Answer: 14.53
